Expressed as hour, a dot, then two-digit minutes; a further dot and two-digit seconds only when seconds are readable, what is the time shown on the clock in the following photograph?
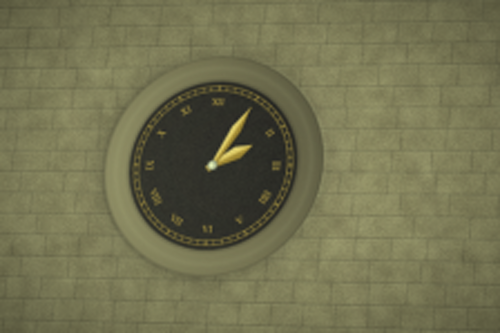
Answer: 2.05
